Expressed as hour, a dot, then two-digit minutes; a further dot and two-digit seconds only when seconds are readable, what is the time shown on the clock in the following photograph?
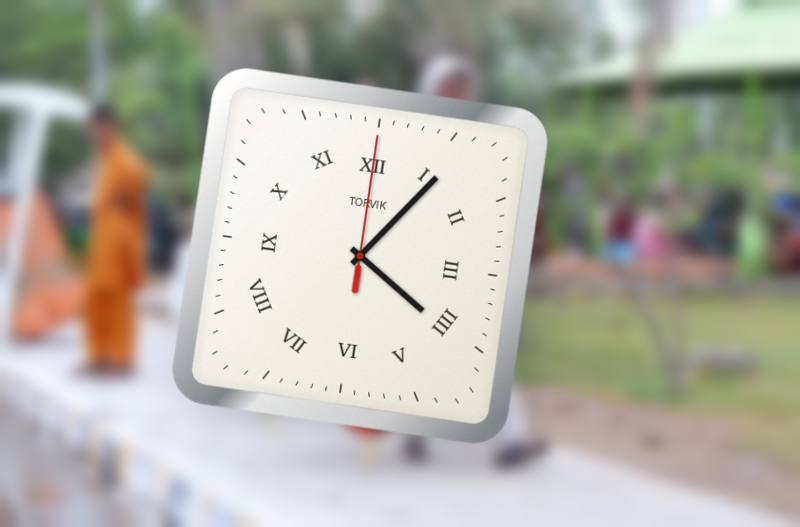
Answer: 4.06.00
